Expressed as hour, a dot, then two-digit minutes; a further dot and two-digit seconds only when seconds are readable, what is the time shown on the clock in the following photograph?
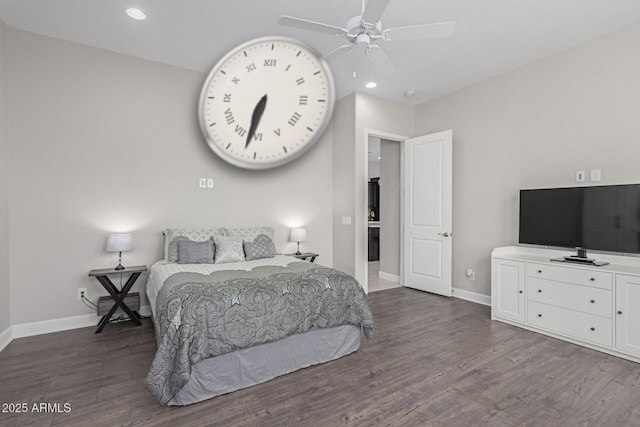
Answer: 6.32
